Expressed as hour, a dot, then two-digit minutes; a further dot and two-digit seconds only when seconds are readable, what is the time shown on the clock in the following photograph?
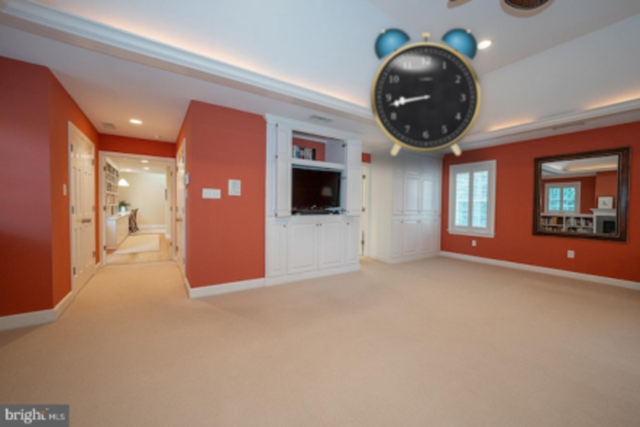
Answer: 8.43
